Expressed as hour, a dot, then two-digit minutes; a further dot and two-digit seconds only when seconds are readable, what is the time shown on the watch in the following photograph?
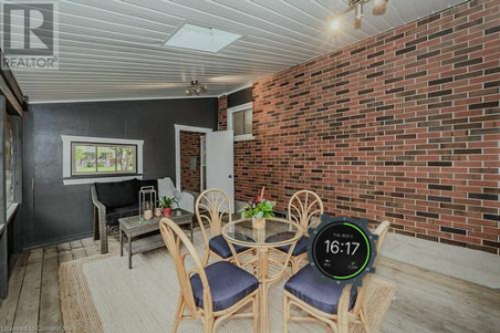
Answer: 16.17
